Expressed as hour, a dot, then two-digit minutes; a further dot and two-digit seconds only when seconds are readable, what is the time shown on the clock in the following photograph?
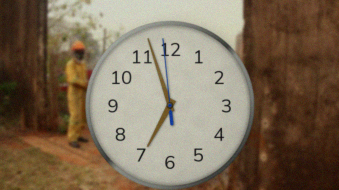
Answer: 6.56.59
